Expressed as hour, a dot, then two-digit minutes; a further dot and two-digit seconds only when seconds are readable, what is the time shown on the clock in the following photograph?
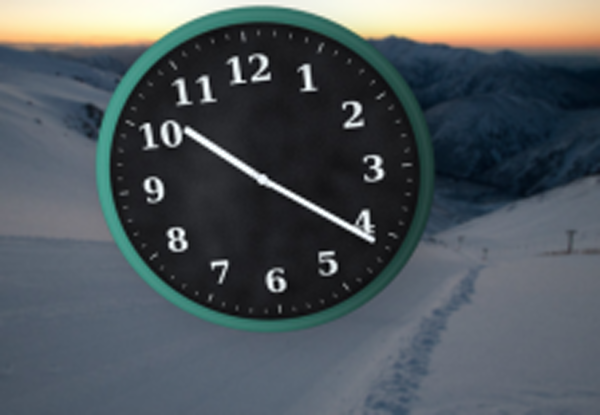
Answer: 10.21
